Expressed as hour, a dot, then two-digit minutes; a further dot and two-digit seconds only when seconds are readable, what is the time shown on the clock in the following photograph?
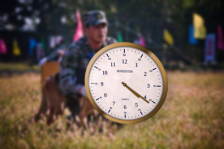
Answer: 4.21
